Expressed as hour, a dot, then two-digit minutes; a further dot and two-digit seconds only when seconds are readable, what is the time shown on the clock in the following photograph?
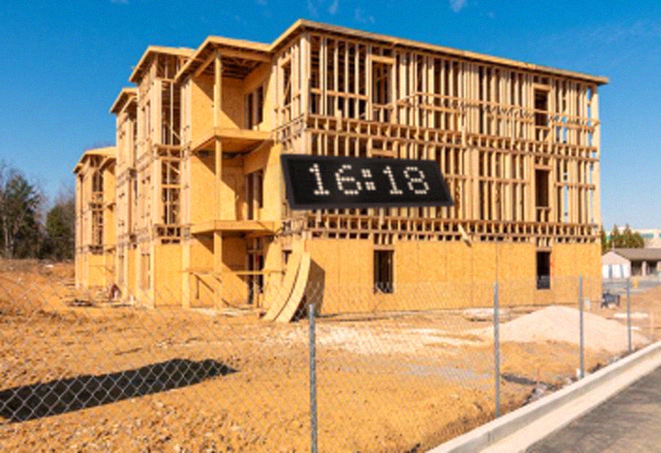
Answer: 16.18
